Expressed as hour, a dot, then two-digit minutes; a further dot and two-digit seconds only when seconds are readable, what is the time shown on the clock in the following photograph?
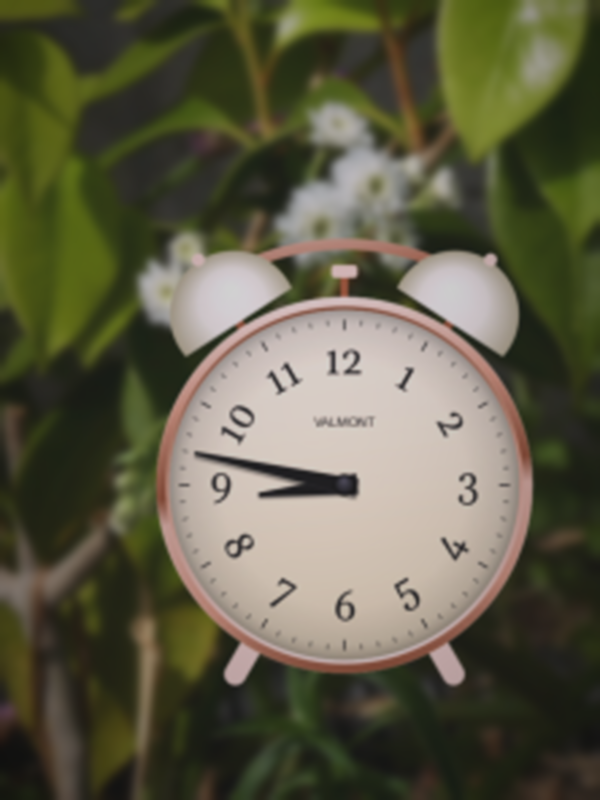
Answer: 8.47
